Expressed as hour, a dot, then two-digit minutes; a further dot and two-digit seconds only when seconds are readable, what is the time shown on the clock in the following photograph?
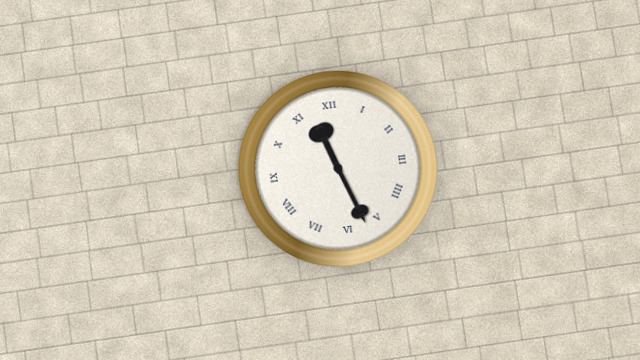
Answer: 11.27
